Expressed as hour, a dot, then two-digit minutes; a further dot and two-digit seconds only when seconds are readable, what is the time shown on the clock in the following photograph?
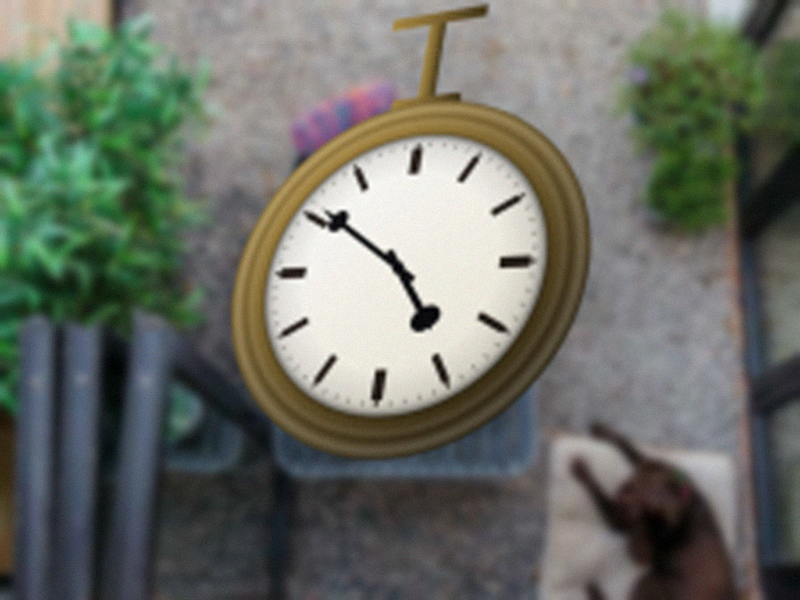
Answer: 4.51
